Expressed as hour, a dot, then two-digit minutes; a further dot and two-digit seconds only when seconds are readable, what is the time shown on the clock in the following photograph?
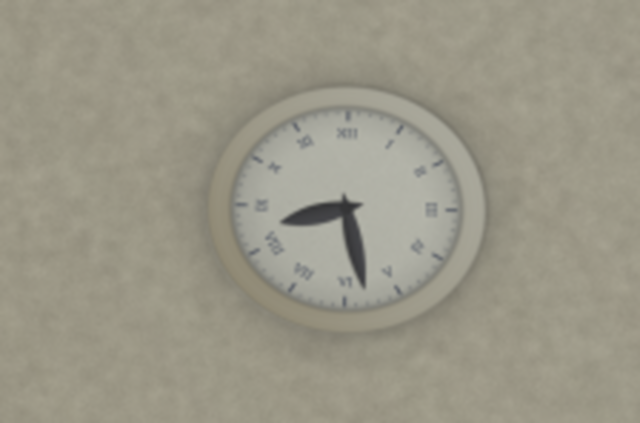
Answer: 8.28
